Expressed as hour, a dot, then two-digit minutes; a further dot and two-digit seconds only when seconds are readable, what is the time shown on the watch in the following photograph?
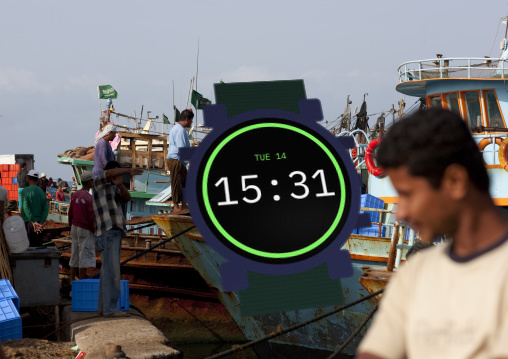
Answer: 15.31
